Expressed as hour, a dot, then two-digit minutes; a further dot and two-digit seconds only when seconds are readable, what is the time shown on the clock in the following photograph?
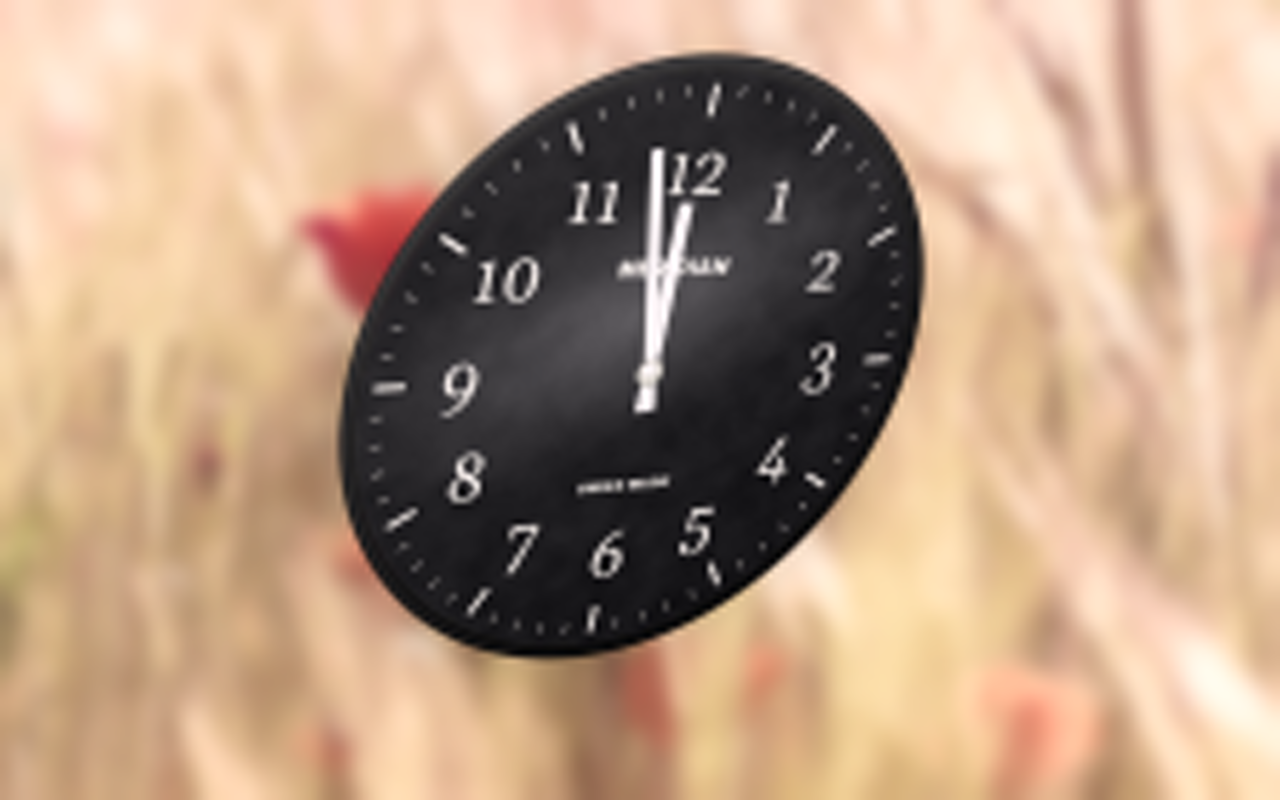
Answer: 11.58
